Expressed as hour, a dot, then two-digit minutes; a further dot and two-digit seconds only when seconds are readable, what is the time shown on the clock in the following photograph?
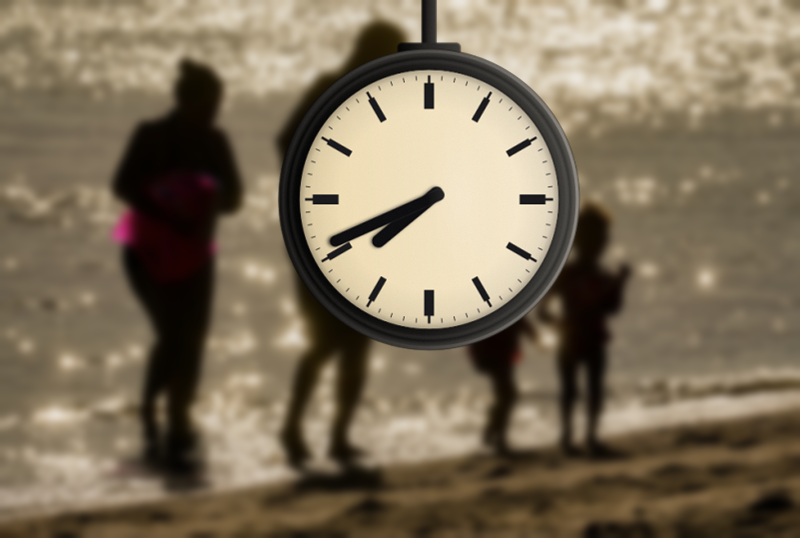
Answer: 7.41
